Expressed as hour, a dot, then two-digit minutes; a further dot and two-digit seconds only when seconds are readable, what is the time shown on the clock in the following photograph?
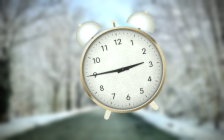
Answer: 2.45
